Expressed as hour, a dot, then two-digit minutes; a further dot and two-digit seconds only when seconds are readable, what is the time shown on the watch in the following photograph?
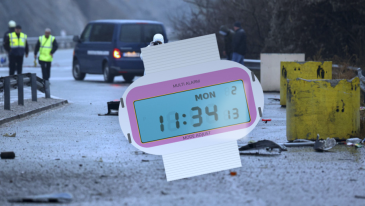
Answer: 11.34.13
